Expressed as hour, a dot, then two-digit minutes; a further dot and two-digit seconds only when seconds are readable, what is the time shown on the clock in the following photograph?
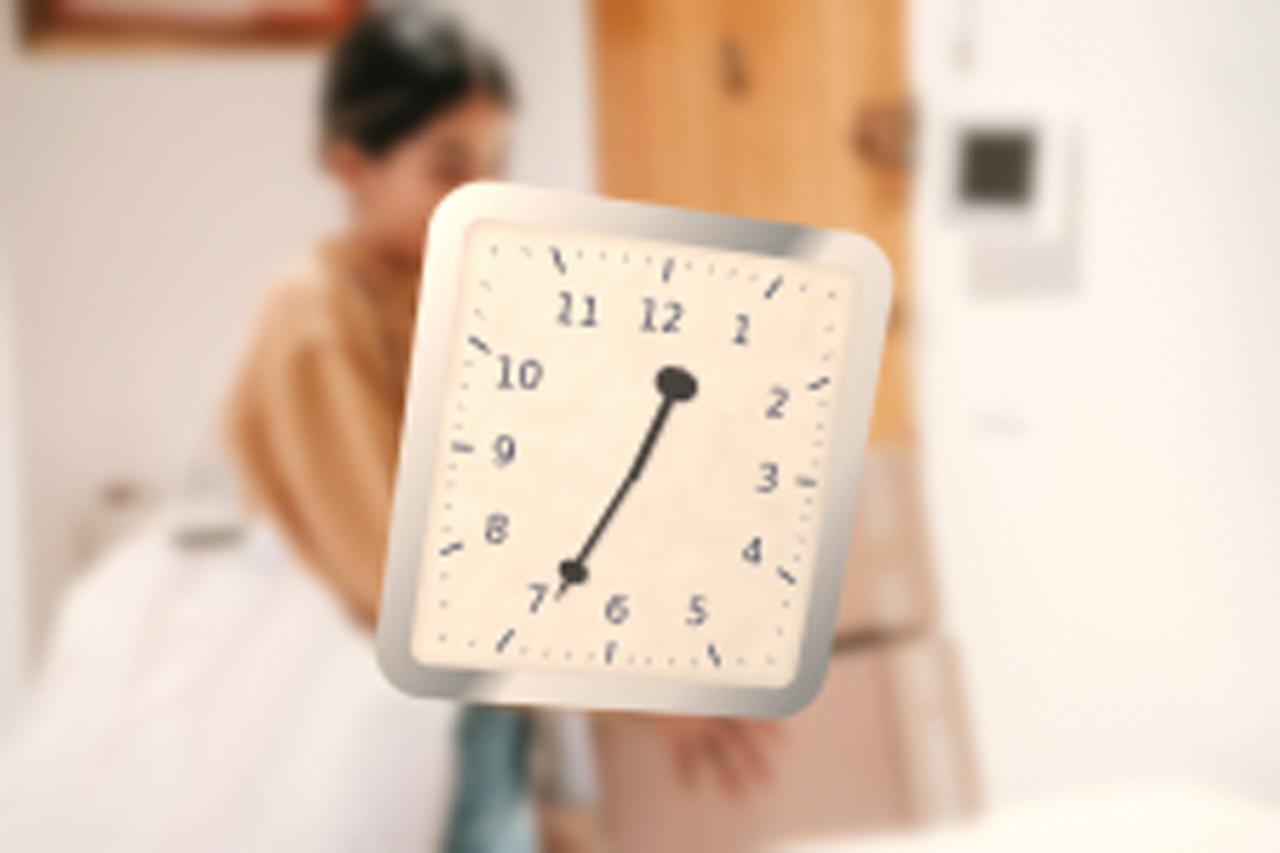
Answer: 12.34
